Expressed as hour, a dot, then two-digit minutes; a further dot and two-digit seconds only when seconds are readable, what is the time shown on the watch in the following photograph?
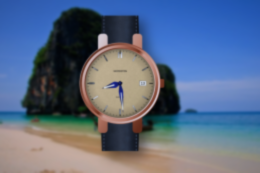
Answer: 8.29
